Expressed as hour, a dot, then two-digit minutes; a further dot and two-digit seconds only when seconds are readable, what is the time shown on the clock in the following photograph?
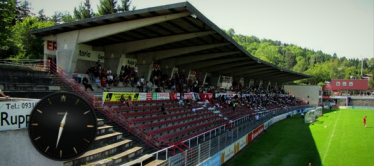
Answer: 12.32
